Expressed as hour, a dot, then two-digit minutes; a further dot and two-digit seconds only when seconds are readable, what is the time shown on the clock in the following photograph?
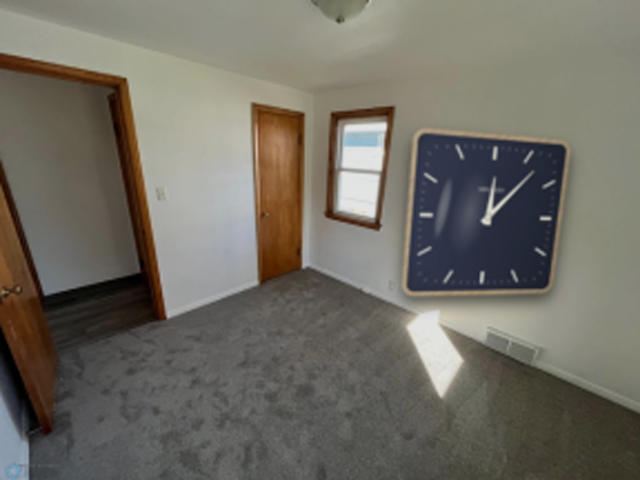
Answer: 12.07
